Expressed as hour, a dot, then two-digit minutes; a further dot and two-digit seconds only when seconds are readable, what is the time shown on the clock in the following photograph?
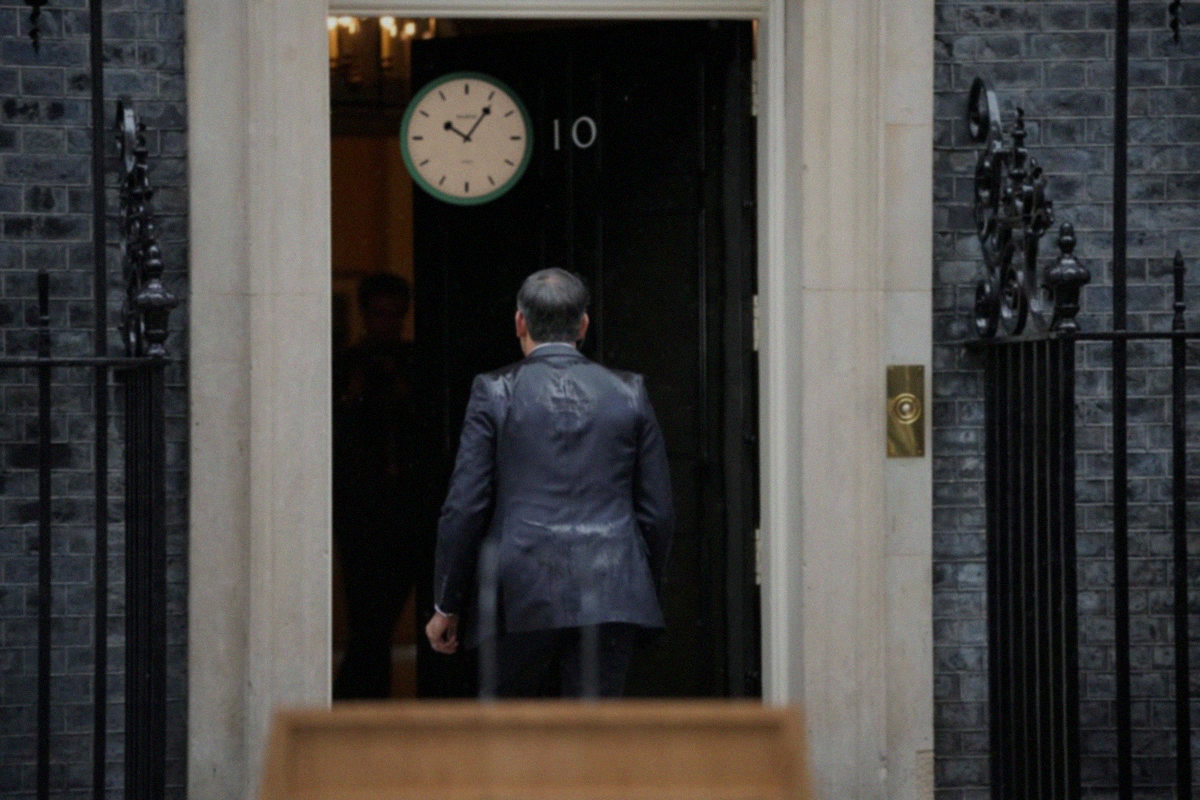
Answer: 10.06
